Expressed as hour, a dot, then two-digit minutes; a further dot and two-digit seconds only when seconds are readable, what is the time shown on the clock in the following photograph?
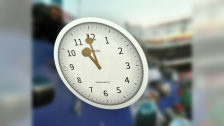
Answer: 10.59
